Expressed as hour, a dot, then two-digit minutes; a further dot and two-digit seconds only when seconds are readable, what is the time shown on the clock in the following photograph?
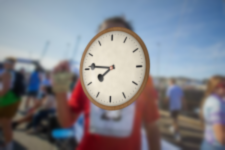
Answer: 7.46
